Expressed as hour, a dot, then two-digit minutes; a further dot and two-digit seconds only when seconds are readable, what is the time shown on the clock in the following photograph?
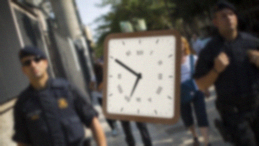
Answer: 6.50
